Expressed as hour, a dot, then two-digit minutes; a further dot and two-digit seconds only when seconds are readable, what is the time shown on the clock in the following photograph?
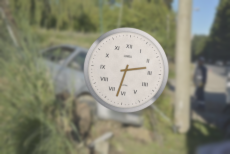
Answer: 2.32
